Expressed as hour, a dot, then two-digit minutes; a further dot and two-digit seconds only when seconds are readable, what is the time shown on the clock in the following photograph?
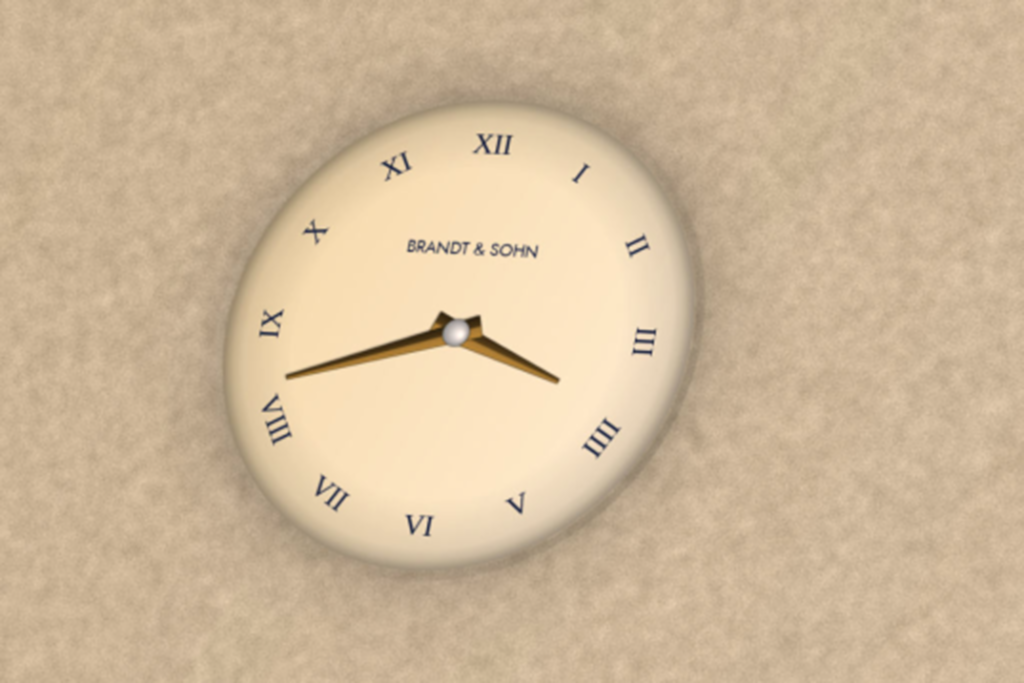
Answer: 3.42
